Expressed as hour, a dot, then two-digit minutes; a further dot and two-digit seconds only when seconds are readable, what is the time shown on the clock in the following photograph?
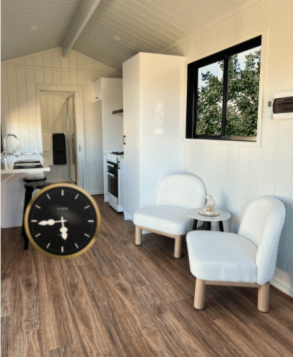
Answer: 5.44
